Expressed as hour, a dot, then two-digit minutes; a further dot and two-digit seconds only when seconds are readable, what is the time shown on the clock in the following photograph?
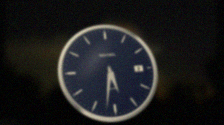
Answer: 5.32
